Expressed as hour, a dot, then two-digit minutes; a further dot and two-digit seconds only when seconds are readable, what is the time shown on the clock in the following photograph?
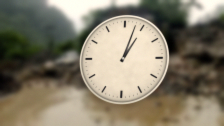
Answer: 1.03
